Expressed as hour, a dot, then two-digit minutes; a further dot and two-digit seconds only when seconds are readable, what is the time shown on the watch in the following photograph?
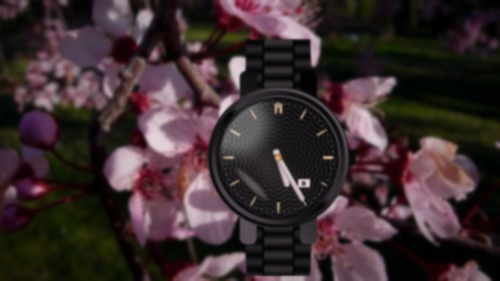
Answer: 5.25
